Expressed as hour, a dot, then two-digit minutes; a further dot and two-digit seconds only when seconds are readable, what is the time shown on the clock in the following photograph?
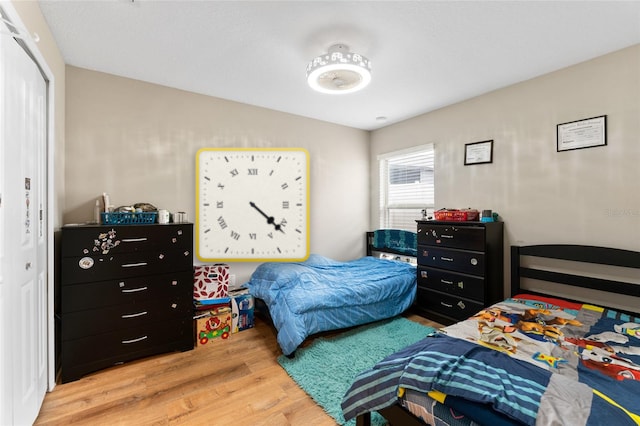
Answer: 4.22
